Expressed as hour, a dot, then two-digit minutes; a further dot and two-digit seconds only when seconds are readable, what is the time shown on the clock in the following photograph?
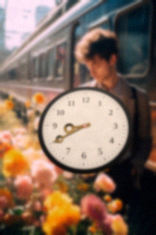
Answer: 8.40
